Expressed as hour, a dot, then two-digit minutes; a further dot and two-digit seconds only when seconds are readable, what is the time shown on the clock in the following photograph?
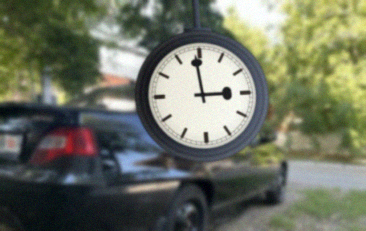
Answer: 2.59
